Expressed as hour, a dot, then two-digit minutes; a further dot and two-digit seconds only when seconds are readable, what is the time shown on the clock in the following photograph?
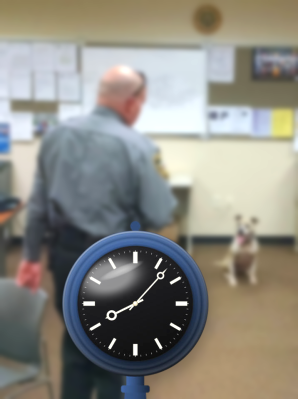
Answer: 8.07
